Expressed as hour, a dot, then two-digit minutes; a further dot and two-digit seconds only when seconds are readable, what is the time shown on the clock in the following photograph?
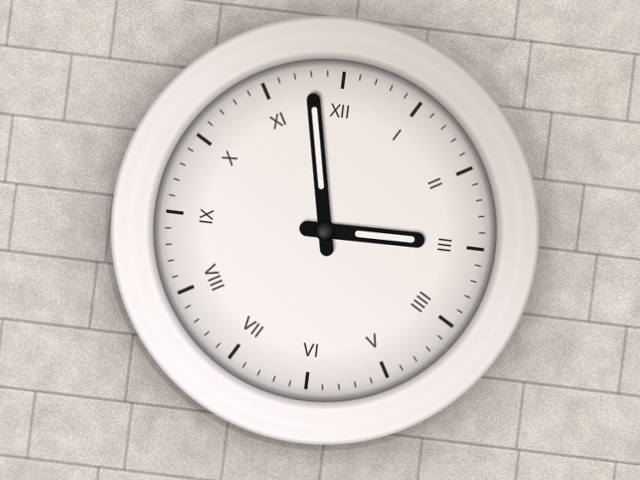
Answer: 2.58
